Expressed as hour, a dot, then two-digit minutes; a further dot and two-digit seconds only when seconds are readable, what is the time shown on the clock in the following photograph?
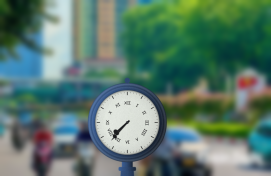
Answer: 7.37
